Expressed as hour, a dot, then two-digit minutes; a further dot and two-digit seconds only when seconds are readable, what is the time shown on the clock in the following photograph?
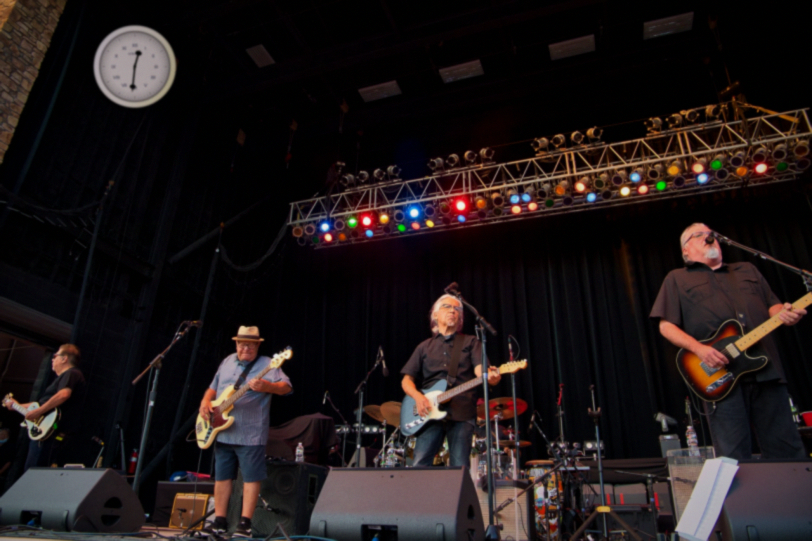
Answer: 12.31
